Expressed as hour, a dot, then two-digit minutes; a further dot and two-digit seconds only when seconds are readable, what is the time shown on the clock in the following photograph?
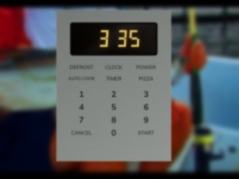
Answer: 3.35
